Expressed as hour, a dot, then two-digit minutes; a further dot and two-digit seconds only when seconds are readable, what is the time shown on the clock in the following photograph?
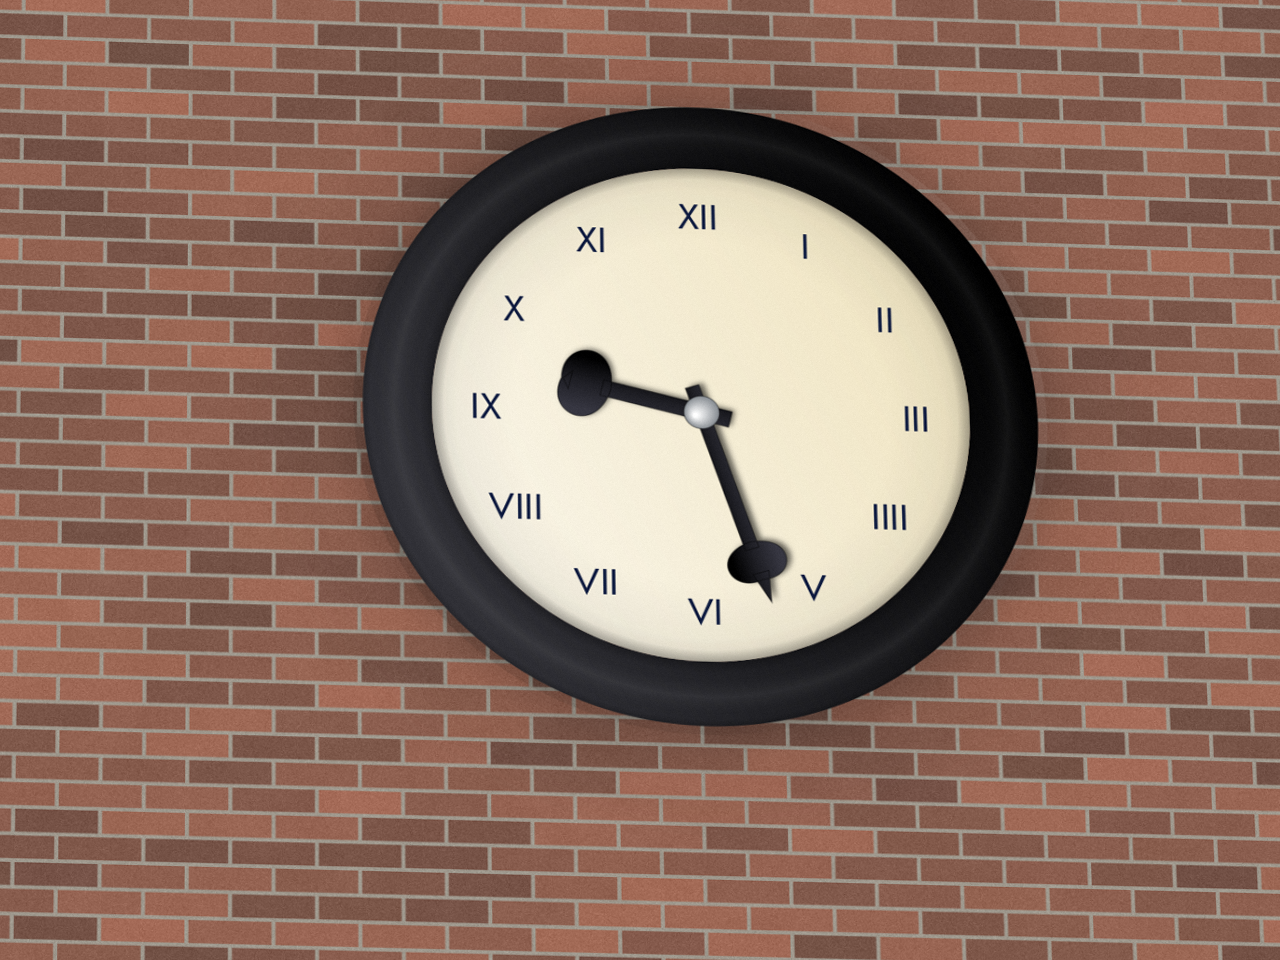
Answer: 9.27
